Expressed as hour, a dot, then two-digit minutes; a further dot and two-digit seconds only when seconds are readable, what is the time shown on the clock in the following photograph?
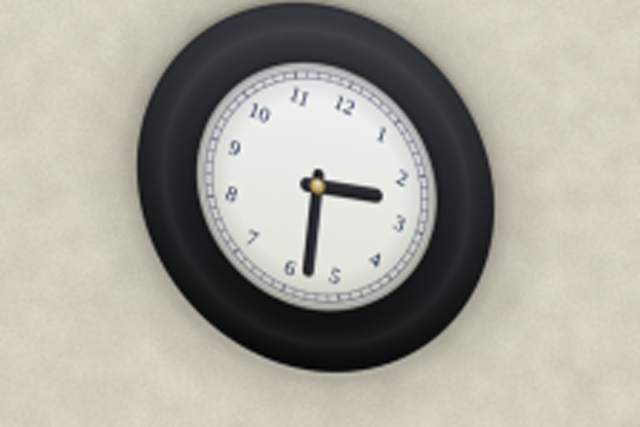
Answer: 2.28
